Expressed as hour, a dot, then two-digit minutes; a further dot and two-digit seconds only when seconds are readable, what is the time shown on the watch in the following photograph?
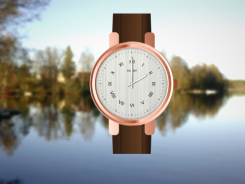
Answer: 2.00
